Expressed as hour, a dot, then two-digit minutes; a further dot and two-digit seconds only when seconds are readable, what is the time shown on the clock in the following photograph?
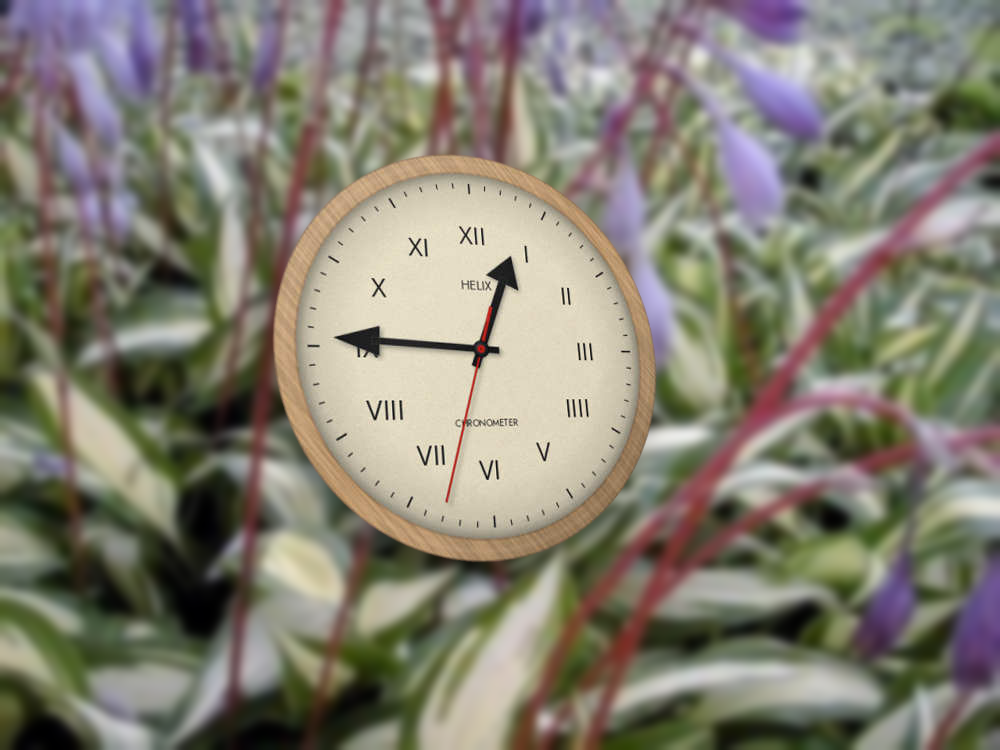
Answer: 12.45.33
